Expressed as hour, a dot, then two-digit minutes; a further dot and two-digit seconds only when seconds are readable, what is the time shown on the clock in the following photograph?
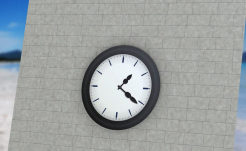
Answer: 1.21
